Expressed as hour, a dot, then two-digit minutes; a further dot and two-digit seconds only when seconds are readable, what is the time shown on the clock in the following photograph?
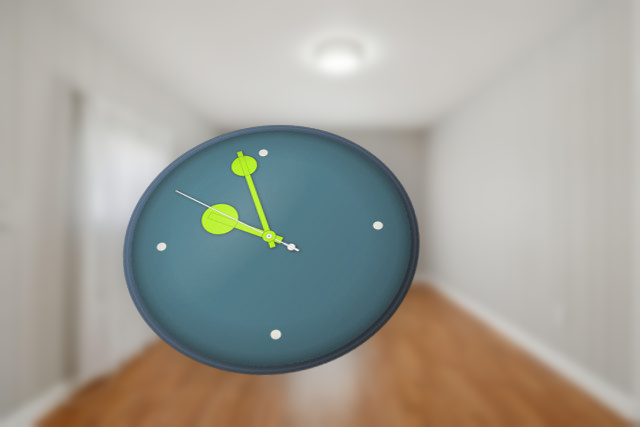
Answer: 9.57.51
